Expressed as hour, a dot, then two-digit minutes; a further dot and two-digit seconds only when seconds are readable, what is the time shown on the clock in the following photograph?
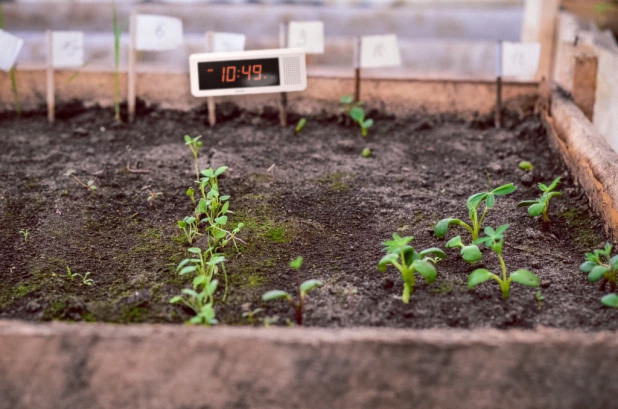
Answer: 10.49
